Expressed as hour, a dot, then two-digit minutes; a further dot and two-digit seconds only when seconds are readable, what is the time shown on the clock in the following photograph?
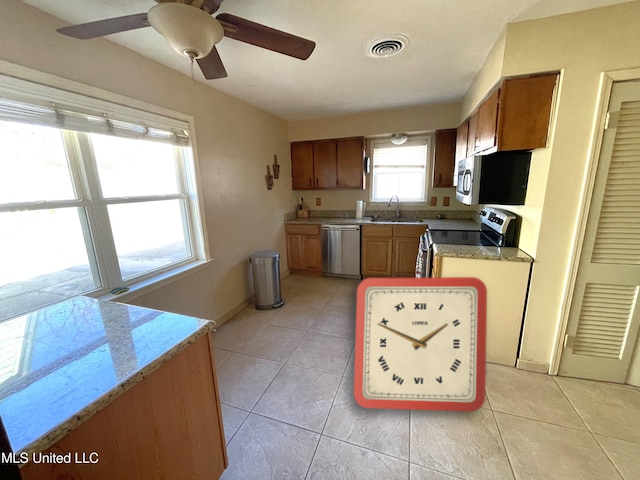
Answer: 1.49
